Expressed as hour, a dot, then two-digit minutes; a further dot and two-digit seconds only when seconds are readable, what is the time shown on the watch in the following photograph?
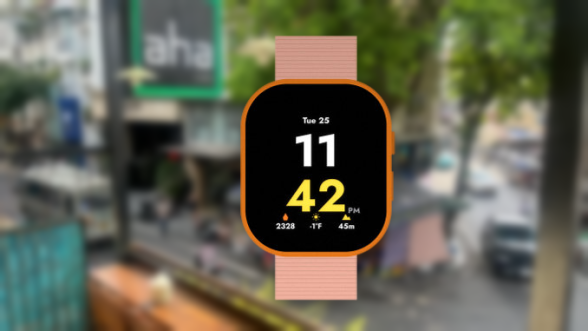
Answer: 11.42
